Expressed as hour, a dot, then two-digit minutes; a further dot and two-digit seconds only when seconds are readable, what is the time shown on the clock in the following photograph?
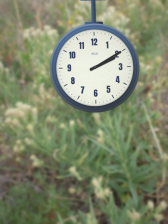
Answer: 2.10
